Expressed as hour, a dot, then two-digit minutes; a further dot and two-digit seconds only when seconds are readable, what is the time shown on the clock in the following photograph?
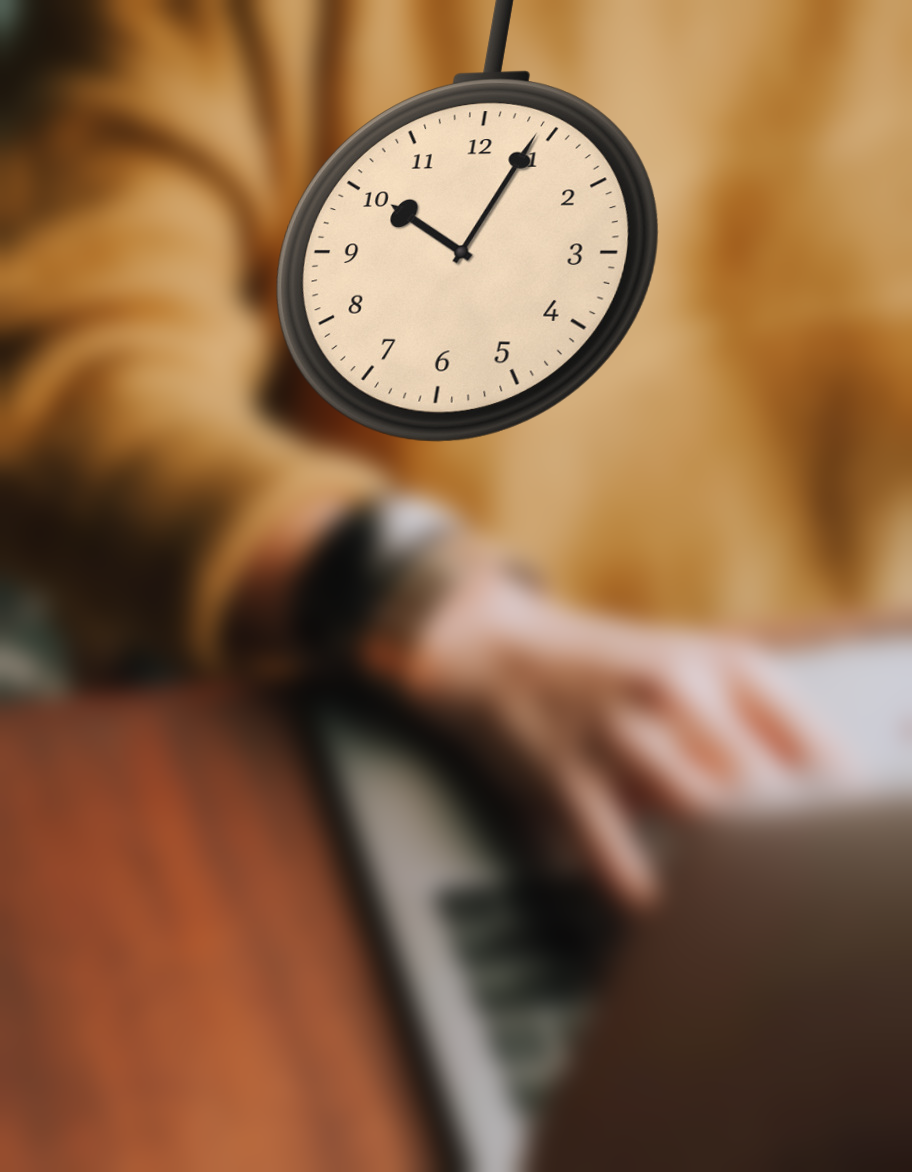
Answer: 10.04
